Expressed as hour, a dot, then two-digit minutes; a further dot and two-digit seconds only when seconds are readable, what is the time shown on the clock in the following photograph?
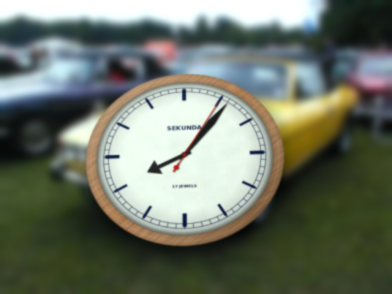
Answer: 8.06.05
